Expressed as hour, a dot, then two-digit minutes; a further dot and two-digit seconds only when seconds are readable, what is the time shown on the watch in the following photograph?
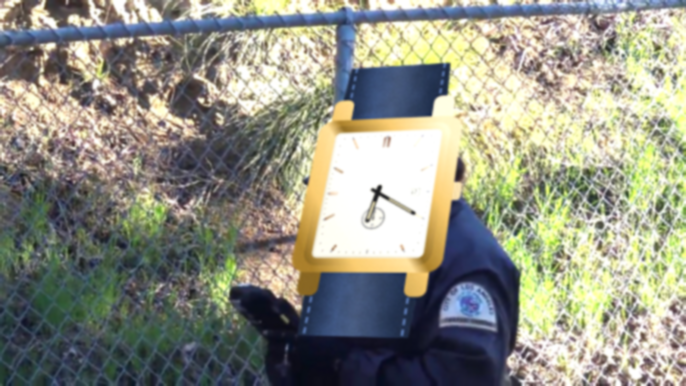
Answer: 6.20
